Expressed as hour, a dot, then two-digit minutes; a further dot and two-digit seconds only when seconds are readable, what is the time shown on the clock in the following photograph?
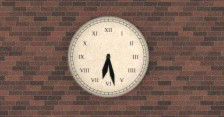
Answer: 6.28
